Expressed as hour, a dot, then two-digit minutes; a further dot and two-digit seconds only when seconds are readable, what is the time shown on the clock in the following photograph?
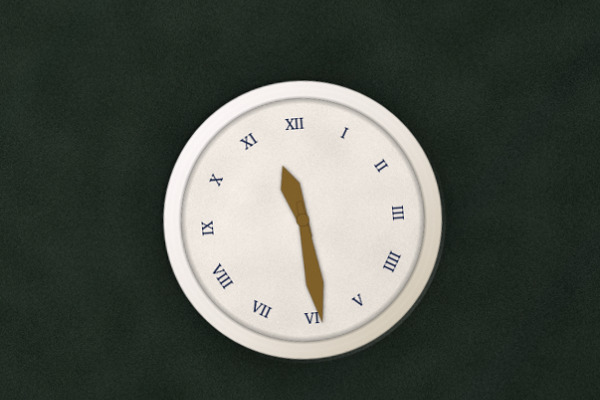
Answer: 11.29
